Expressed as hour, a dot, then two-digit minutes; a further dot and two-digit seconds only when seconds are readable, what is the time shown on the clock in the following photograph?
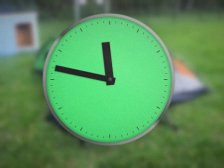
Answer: 11.47
